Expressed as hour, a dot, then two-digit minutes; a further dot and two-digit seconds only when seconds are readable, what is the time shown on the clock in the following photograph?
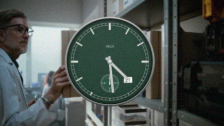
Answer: 4.29
